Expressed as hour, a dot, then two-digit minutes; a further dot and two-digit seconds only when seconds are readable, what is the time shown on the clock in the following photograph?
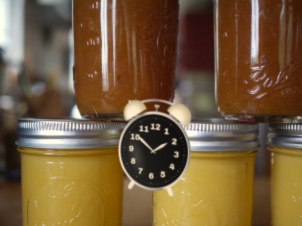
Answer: 1.51
